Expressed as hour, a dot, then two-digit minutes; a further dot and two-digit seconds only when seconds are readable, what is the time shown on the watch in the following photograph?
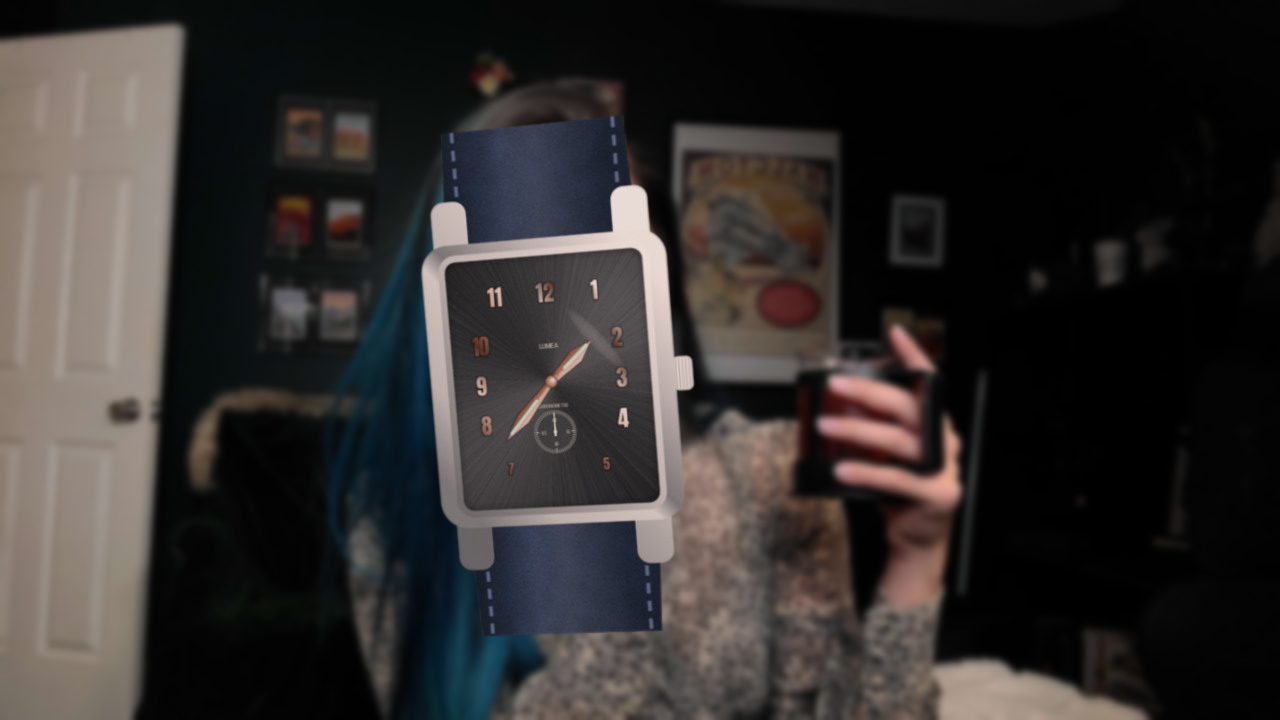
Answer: 1.37
